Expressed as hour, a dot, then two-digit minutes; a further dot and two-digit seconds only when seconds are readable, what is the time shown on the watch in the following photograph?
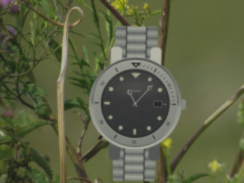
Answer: 11.07
